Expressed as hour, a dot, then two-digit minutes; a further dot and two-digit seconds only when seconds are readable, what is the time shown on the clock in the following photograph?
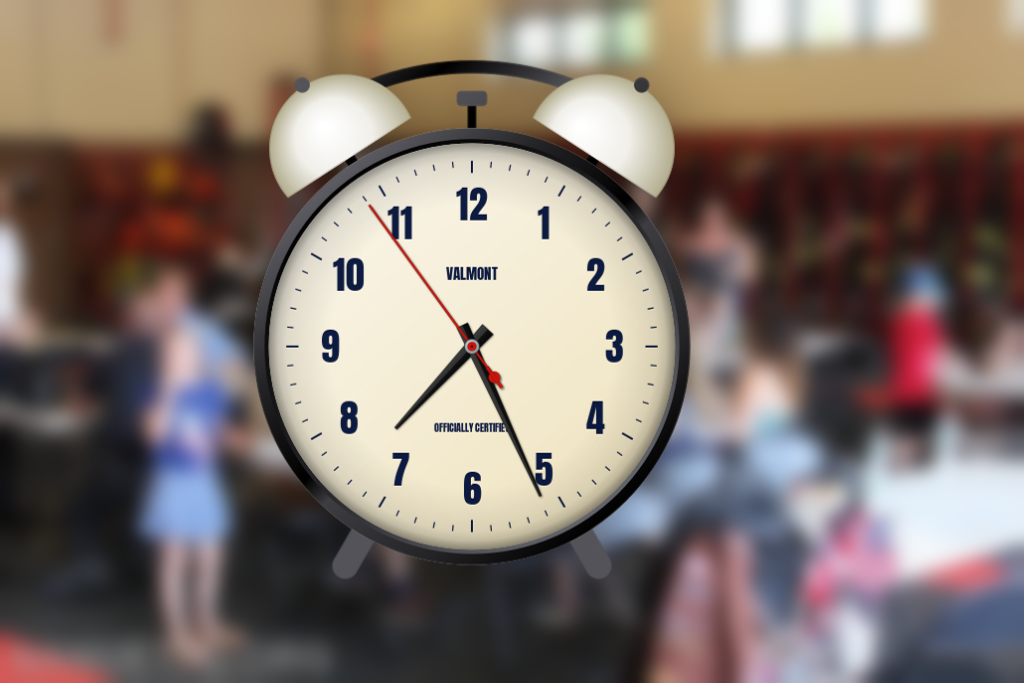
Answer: 7.25.54
